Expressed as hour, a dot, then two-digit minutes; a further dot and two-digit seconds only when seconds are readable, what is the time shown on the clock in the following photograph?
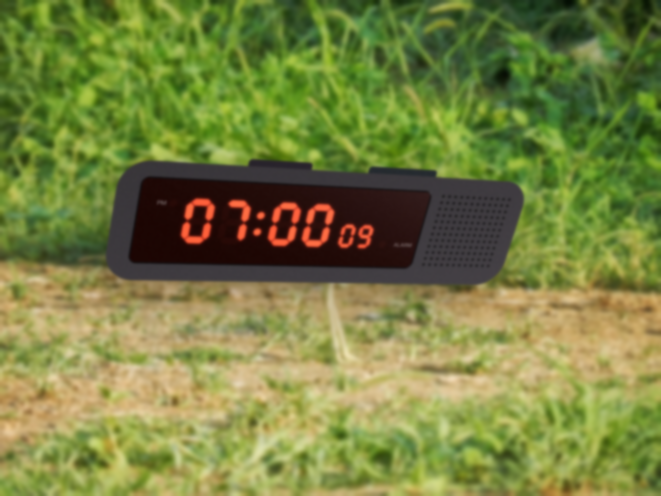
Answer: 7.00.09
